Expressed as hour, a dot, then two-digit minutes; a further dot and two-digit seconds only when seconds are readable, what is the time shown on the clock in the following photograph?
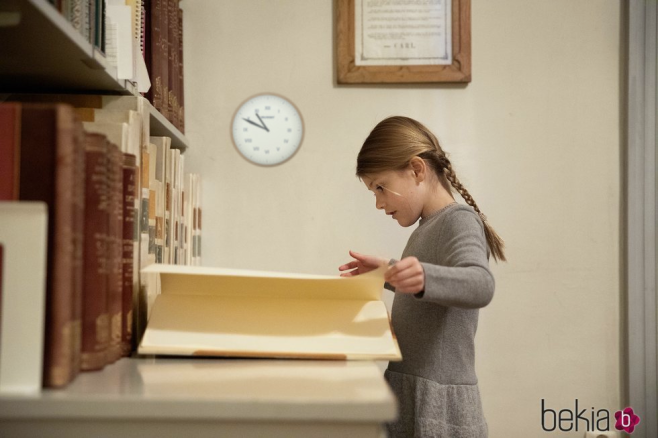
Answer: 10.49
